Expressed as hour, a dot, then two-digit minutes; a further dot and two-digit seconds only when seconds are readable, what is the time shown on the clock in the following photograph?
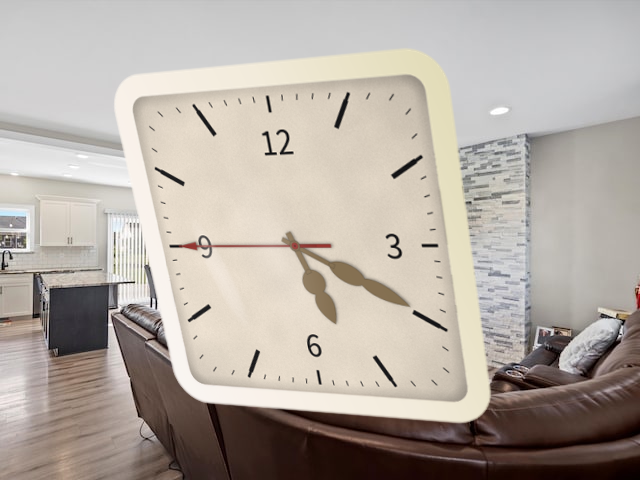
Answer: 5.19.45
